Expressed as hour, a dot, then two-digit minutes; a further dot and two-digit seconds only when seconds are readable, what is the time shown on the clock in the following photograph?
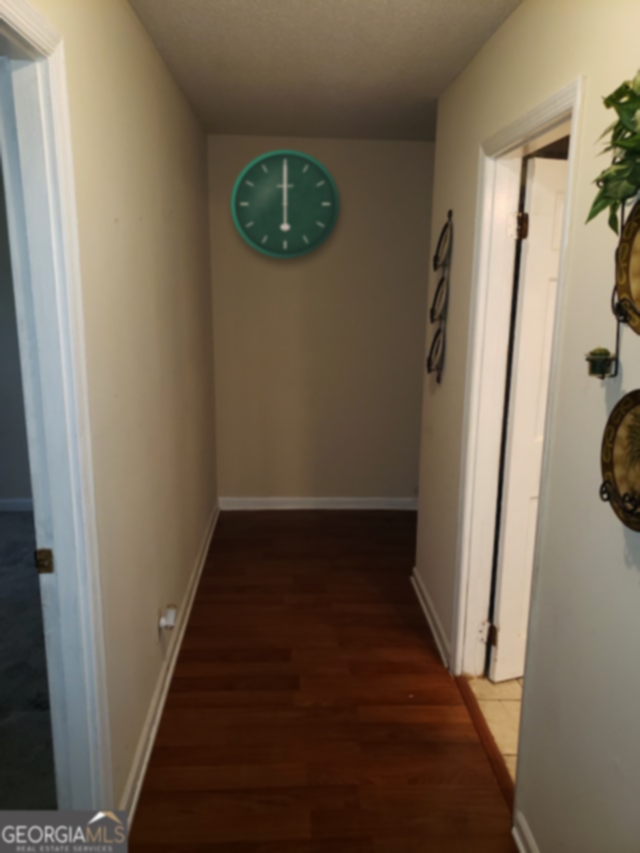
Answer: 6.00
